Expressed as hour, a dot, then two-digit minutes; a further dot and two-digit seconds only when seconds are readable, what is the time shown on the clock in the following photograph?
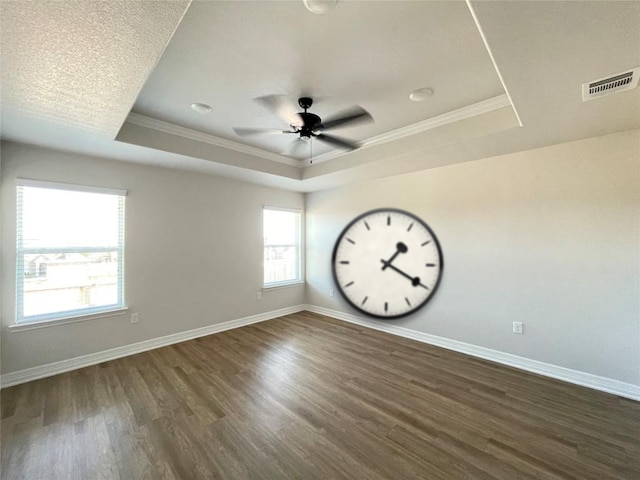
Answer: 1.20
